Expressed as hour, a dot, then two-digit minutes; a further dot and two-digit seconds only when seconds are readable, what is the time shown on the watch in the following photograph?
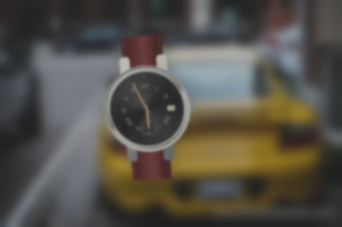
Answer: 5.56
